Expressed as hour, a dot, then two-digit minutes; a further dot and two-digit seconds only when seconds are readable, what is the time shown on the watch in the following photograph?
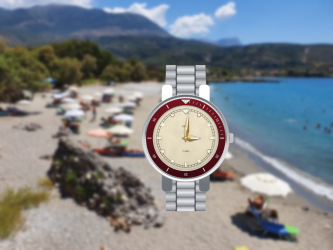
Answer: 3.01
